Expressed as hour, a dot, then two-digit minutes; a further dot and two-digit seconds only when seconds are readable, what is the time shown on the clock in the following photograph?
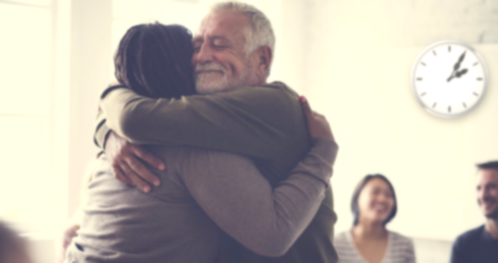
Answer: 2.05
